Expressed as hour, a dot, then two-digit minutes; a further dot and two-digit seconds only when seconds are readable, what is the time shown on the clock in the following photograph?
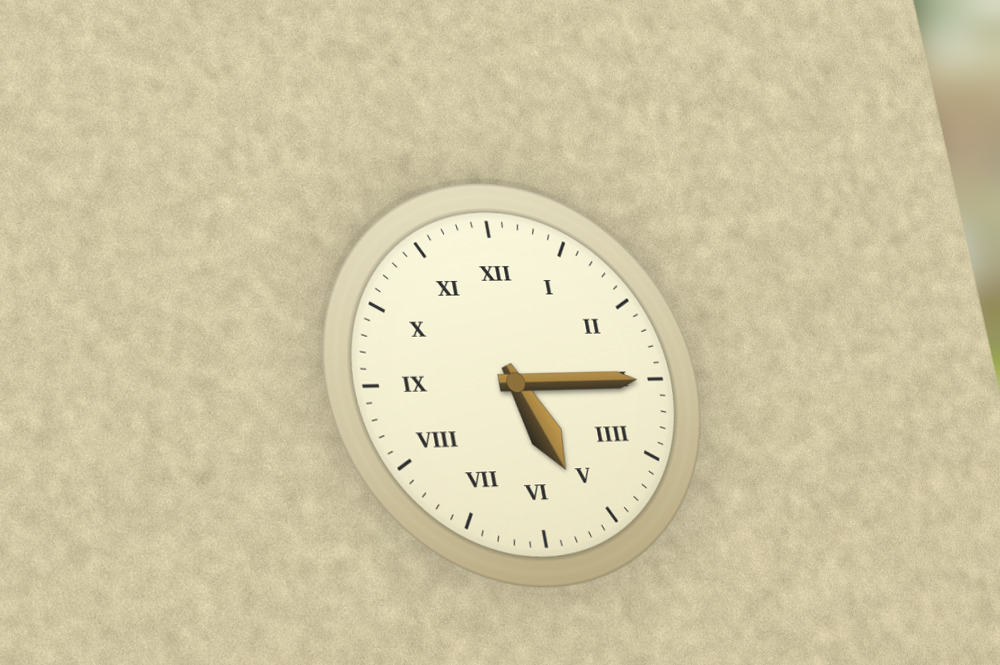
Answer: 5.15
